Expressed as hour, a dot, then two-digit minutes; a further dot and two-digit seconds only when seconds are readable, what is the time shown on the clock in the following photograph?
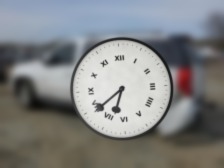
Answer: 6.39
